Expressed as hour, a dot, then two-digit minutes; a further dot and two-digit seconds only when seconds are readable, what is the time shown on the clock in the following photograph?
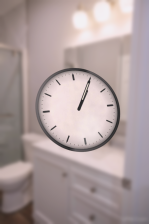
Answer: 1.05
